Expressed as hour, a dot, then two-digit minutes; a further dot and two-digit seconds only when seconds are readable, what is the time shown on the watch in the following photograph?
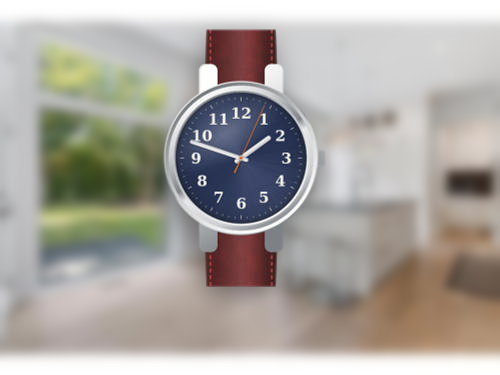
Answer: 1.48.04
